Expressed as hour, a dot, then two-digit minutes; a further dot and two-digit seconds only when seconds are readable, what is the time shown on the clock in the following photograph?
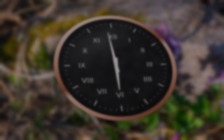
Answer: 5.59
